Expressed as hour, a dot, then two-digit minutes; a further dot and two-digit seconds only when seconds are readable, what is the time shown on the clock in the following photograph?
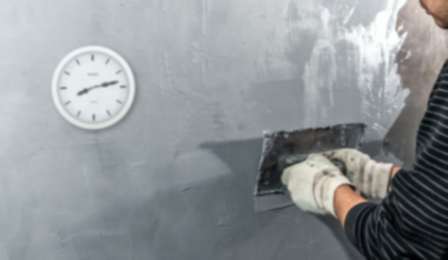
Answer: 8.13
